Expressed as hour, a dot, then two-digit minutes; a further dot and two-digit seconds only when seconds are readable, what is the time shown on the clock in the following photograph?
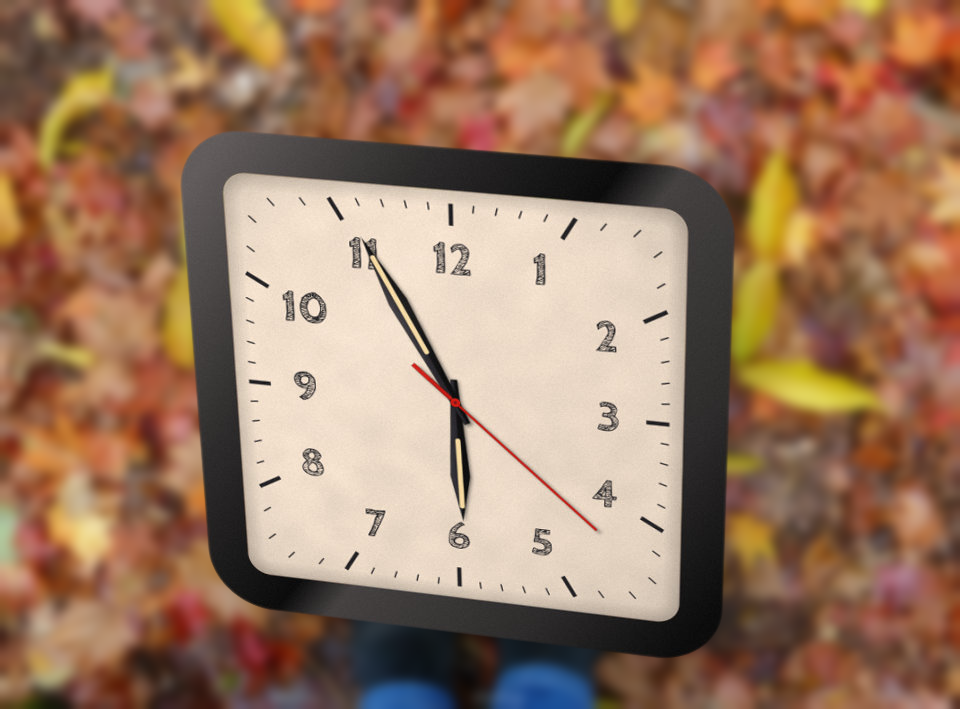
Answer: 5.55.22
